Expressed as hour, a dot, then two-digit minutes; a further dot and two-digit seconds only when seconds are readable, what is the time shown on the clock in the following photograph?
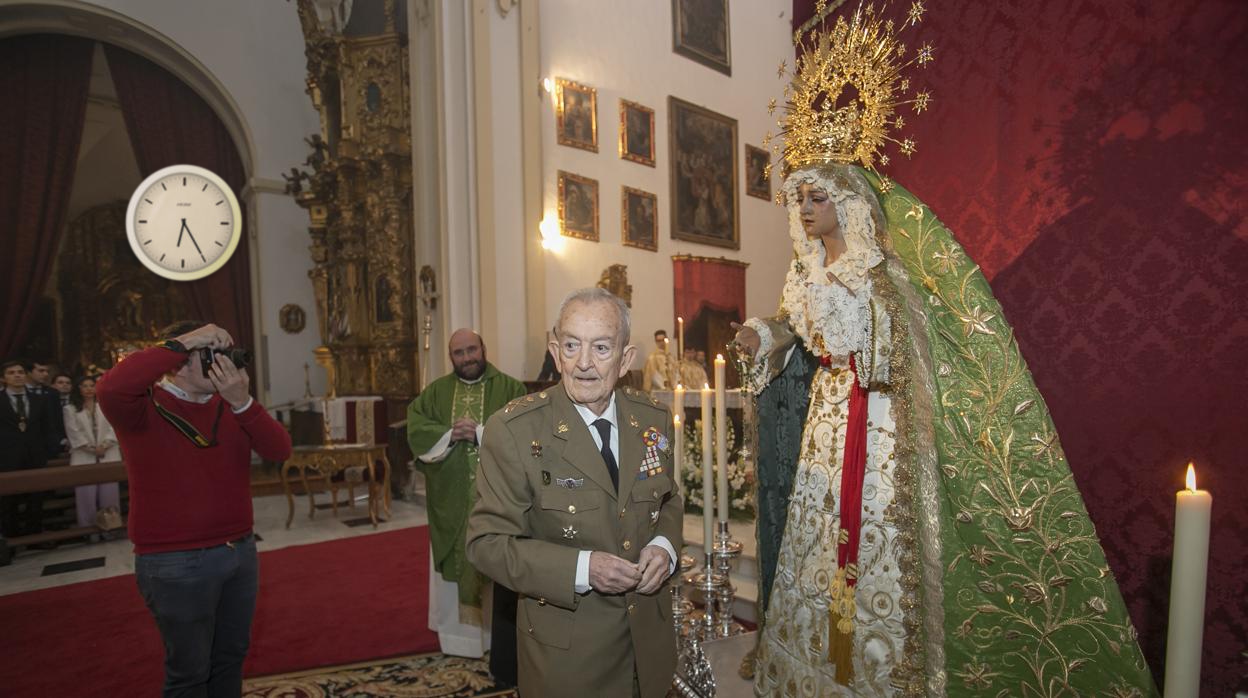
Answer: 6.25
